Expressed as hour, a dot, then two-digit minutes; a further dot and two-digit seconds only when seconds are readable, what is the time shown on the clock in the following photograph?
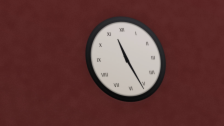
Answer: 11.26
